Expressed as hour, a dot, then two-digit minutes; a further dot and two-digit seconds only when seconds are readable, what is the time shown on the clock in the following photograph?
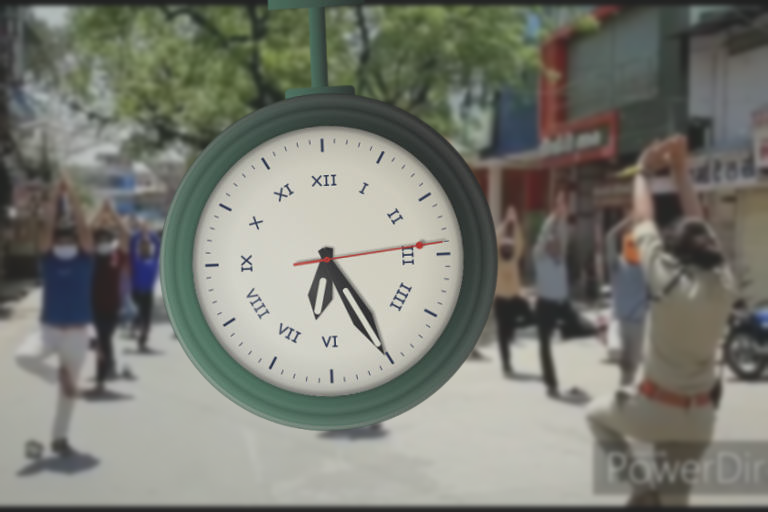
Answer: 6.25.14
